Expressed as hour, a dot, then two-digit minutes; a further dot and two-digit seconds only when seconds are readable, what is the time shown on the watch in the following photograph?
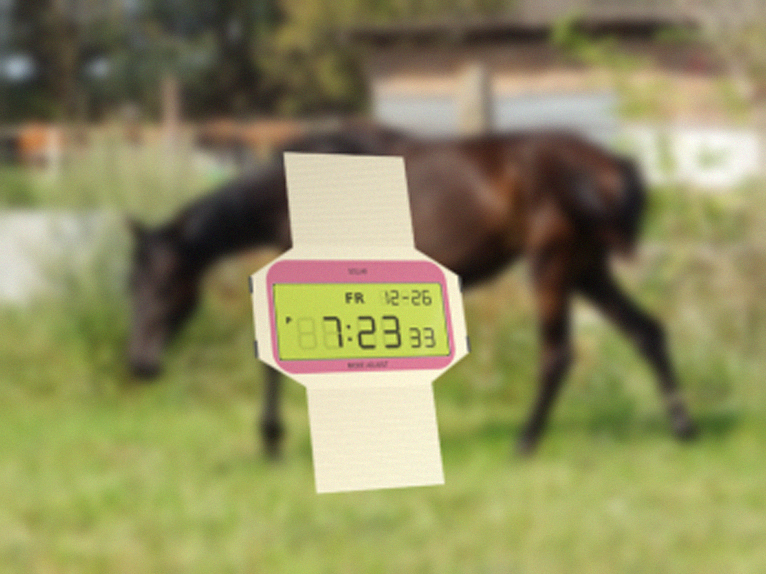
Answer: 7.23.33
